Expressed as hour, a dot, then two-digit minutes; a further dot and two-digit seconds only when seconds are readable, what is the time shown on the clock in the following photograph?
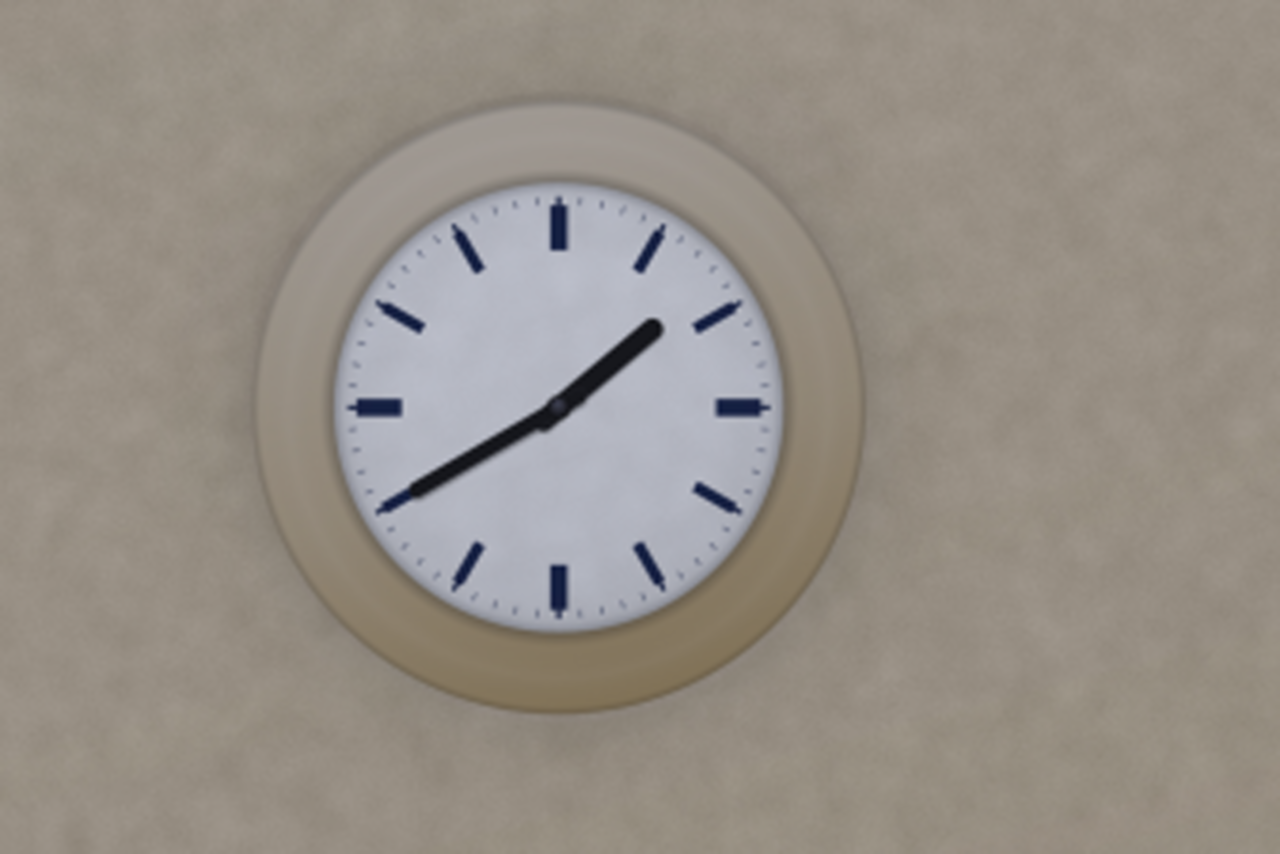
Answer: 1.40
